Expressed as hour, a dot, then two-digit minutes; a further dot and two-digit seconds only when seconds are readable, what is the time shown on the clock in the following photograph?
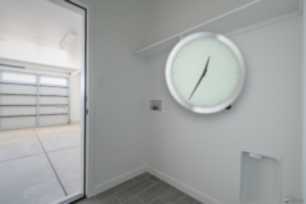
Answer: 12.35
